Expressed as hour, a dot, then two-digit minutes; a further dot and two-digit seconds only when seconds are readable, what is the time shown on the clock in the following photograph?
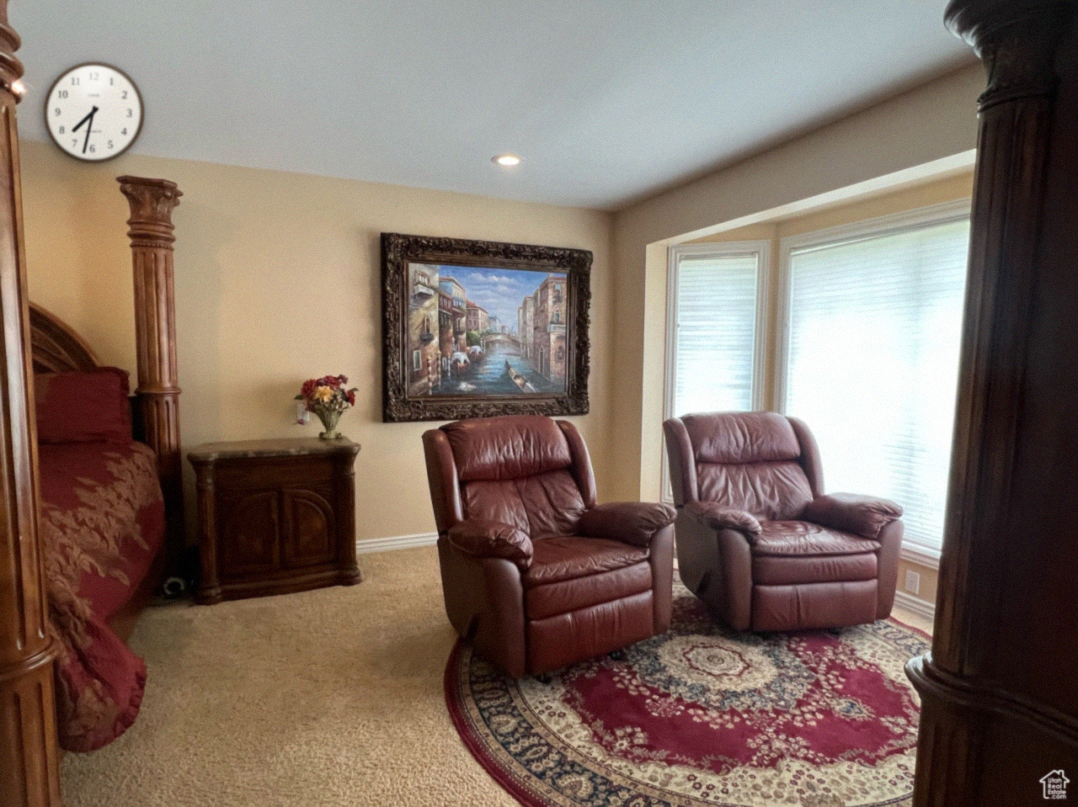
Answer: 7.32
